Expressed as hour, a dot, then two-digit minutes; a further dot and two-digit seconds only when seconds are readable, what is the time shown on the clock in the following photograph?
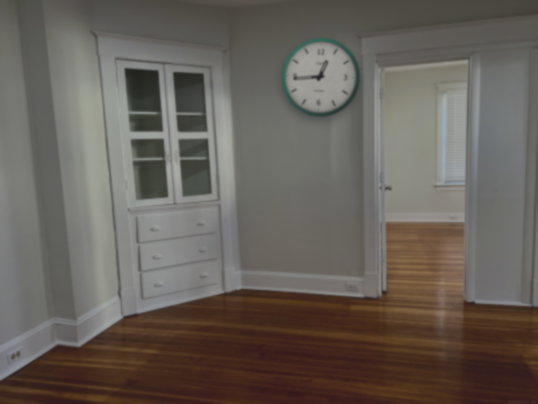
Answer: 12.44
